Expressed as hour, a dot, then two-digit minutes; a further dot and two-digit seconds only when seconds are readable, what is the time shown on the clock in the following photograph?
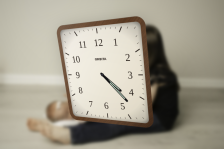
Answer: 4.23
